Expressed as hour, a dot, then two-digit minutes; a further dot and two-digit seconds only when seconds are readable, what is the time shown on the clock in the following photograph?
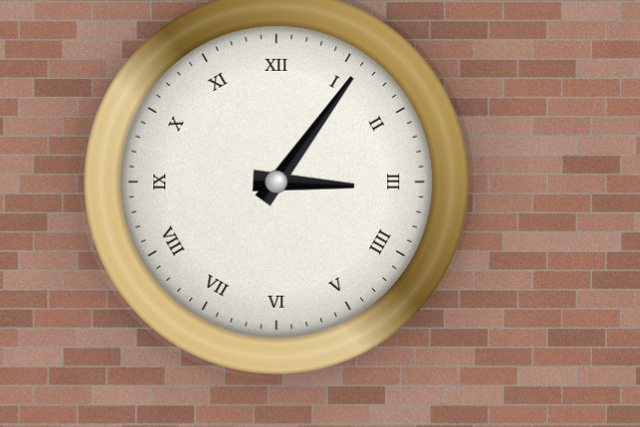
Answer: 3.06
